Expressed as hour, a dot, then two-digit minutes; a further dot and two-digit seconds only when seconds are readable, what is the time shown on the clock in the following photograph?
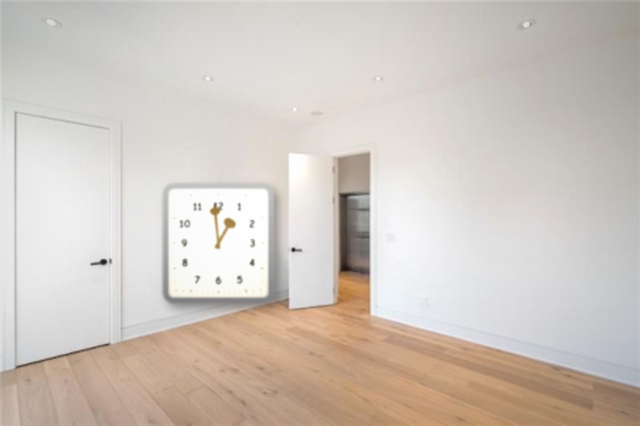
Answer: 12.59
